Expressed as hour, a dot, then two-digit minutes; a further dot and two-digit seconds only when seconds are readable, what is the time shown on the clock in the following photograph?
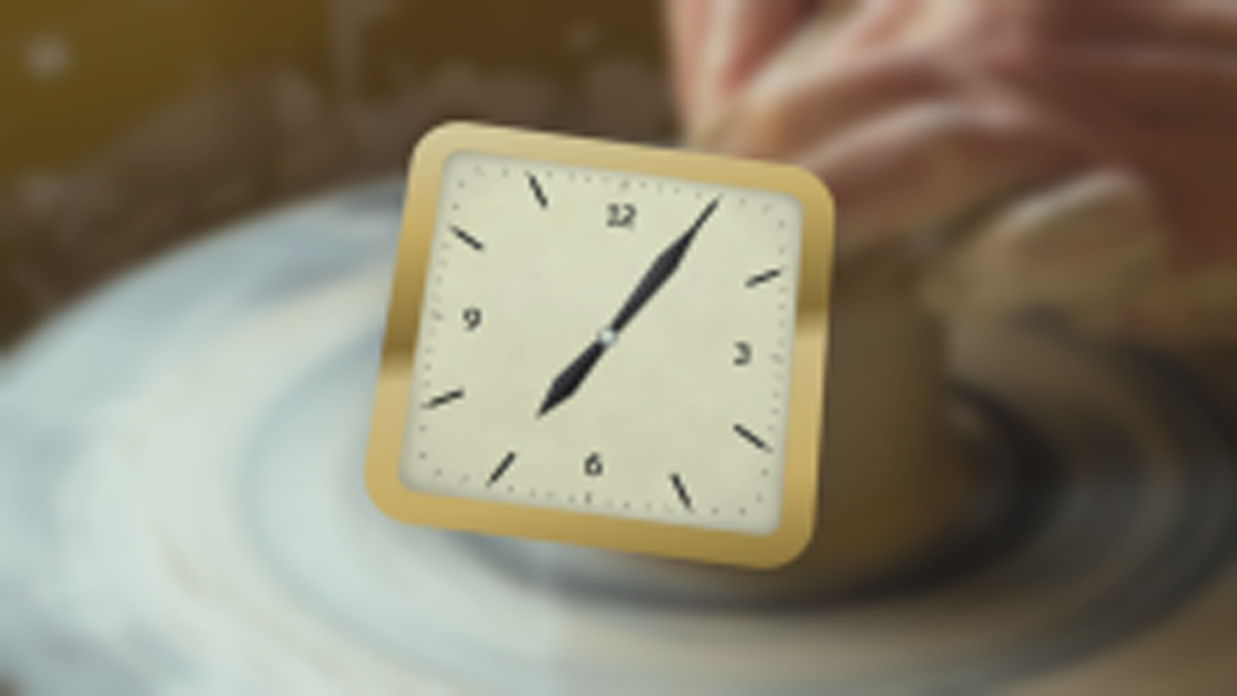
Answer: 7.05
